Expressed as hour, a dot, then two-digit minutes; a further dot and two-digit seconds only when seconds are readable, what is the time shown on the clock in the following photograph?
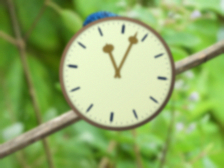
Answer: 11.03
